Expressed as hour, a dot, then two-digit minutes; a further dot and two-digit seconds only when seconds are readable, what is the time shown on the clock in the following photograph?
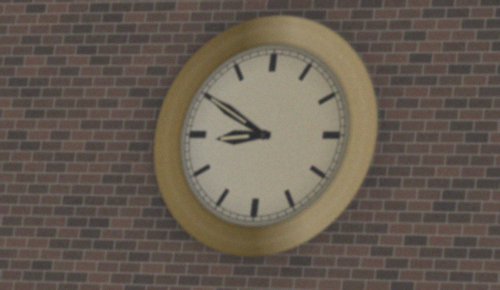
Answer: 8.50
